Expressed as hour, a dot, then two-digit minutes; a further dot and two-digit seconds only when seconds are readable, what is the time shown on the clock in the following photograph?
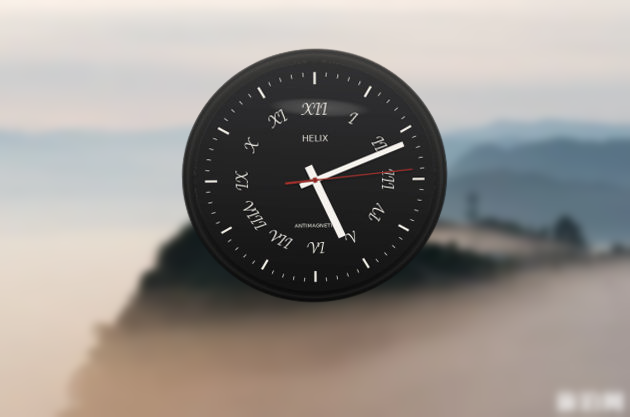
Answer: 5.11.14
